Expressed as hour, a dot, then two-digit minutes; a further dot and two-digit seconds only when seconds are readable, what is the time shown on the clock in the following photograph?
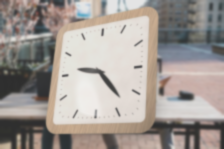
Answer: 9.23
